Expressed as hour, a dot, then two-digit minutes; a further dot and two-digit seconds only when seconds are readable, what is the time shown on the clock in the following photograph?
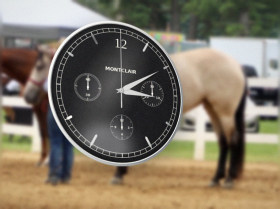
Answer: 3.10
